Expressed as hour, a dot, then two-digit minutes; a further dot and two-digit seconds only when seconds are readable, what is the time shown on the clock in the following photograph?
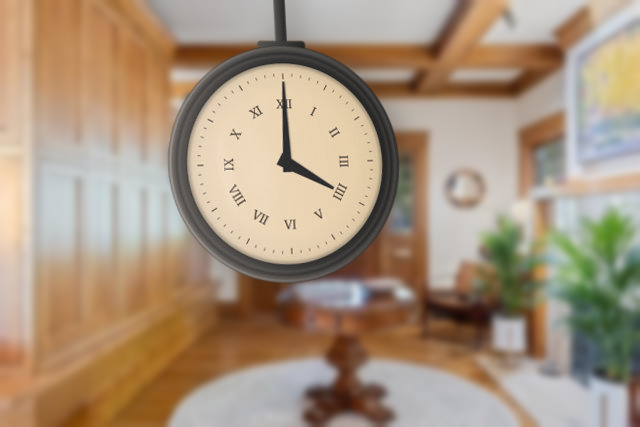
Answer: 4.00
